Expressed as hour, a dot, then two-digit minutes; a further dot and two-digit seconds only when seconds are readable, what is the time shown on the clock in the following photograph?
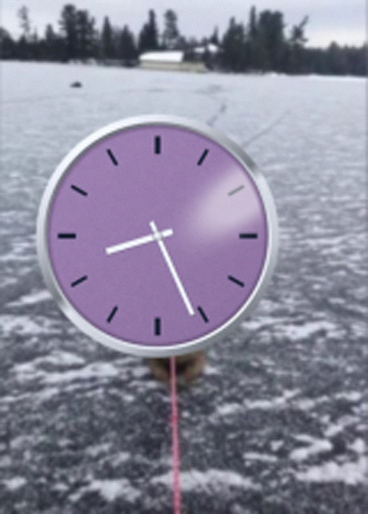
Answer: 8.26
